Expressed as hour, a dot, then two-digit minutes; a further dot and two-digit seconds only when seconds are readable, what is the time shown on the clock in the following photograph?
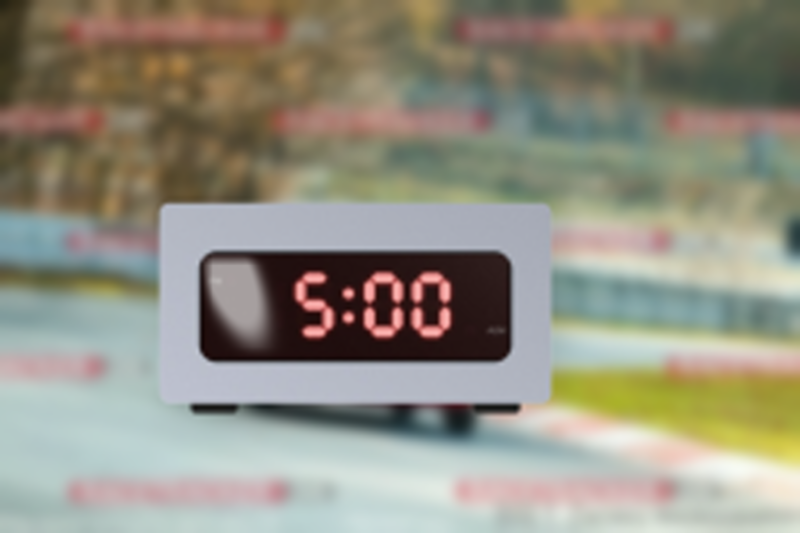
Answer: 5.00
